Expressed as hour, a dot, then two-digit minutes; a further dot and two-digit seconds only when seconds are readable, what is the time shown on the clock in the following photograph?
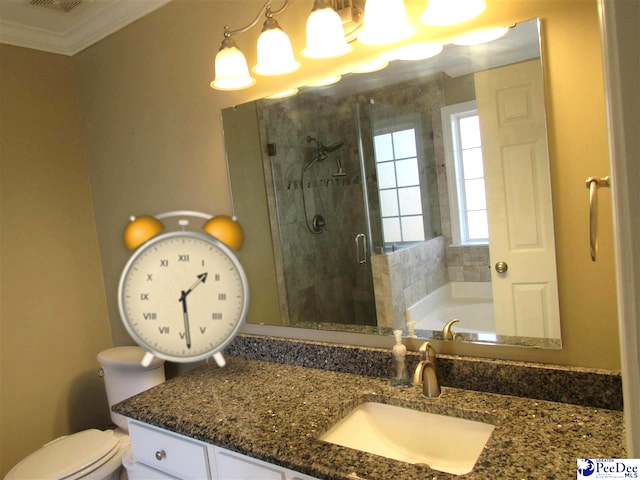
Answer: 1.29
